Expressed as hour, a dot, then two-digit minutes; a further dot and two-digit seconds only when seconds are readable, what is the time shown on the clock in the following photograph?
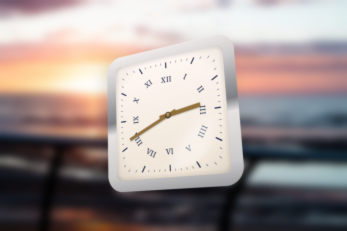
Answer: 2.41
